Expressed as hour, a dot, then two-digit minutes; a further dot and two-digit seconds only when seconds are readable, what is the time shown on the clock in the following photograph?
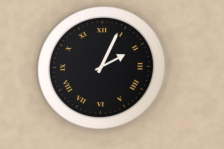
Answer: 2.04
